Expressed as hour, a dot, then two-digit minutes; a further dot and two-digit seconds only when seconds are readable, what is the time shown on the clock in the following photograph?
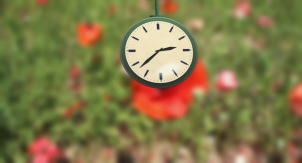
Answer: 2.38
